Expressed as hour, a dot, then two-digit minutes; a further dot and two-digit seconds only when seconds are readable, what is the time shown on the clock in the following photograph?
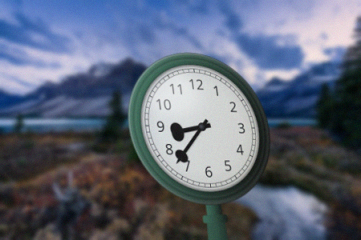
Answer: 8.37
